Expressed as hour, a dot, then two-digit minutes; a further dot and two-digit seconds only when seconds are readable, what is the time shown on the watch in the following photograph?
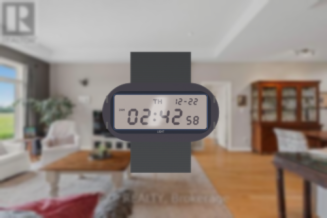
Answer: 2.42.58
